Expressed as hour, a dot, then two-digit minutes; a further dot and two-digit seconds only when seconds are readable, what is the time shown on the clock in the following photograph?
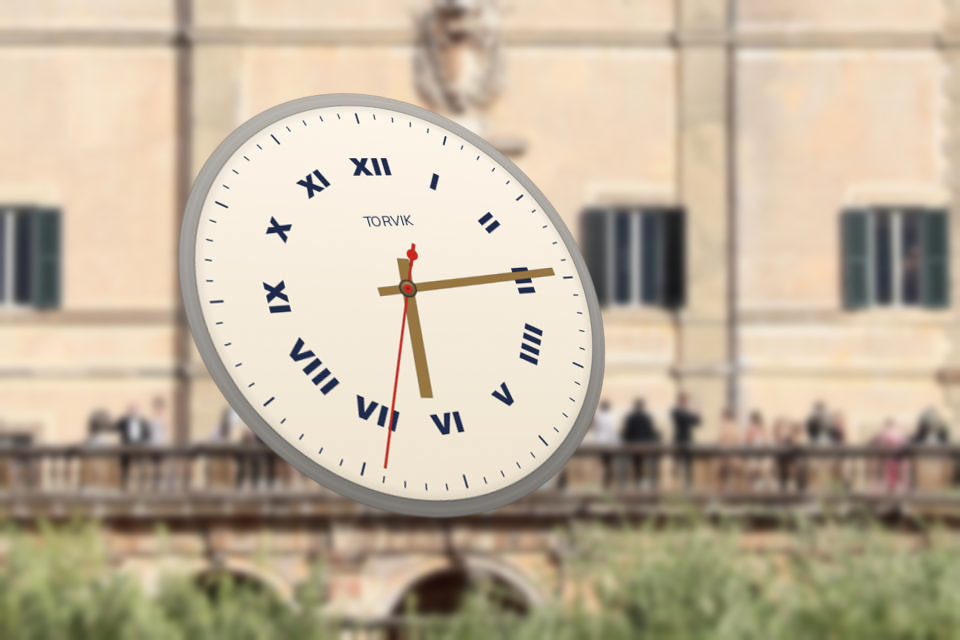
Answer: 6.14.34
